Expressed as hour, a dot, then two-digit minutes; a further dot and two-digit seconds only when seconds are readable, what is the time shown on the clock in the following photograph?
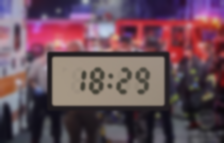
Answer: 18.29
